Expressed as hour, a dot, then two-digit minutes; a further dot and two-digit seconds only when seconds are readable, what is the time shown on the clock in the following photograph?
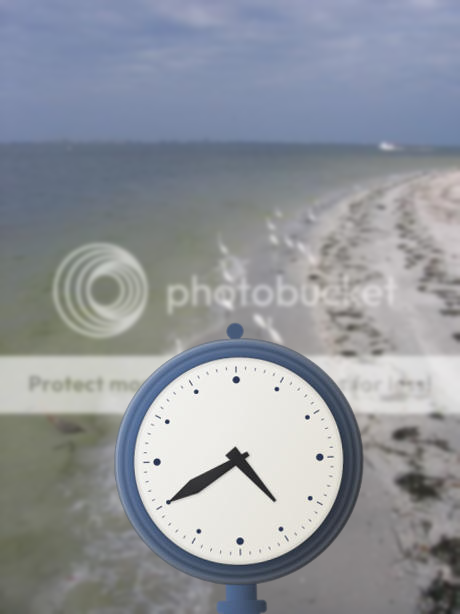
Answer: 4.40
